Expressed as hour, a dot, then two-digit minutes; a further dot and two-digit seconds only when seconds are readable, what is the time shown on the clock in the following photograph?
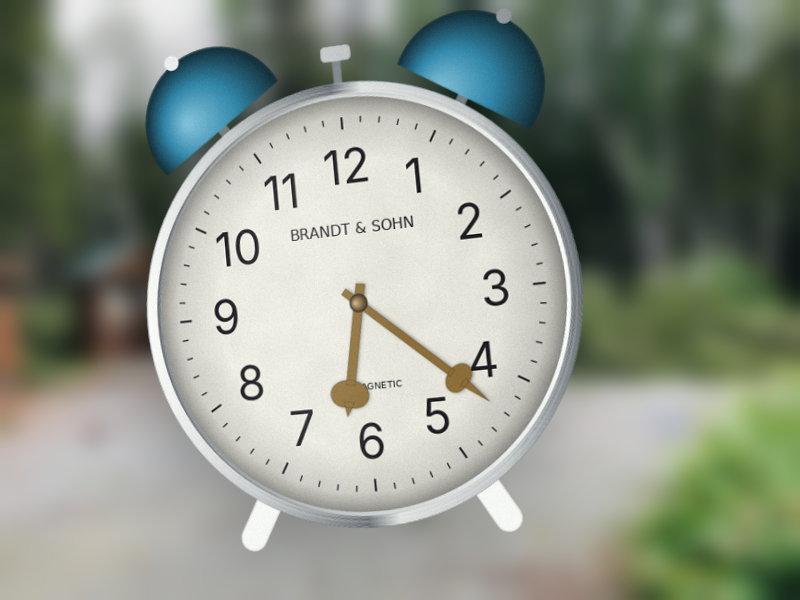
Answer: 6.22
